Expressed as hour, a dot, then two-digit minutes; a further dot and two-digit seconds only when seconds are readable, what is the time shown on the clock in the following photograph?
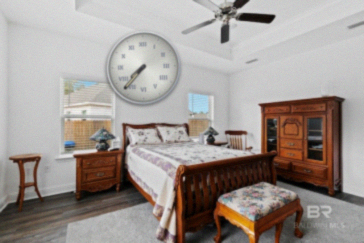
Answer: 7.37
